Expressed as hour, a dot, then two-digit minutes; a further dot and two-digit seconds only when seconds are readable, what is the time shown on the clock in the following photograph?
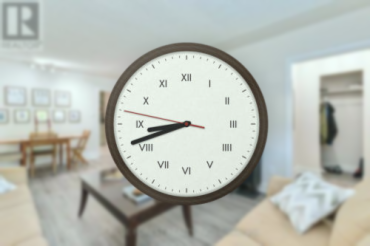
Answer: 8.41.47
